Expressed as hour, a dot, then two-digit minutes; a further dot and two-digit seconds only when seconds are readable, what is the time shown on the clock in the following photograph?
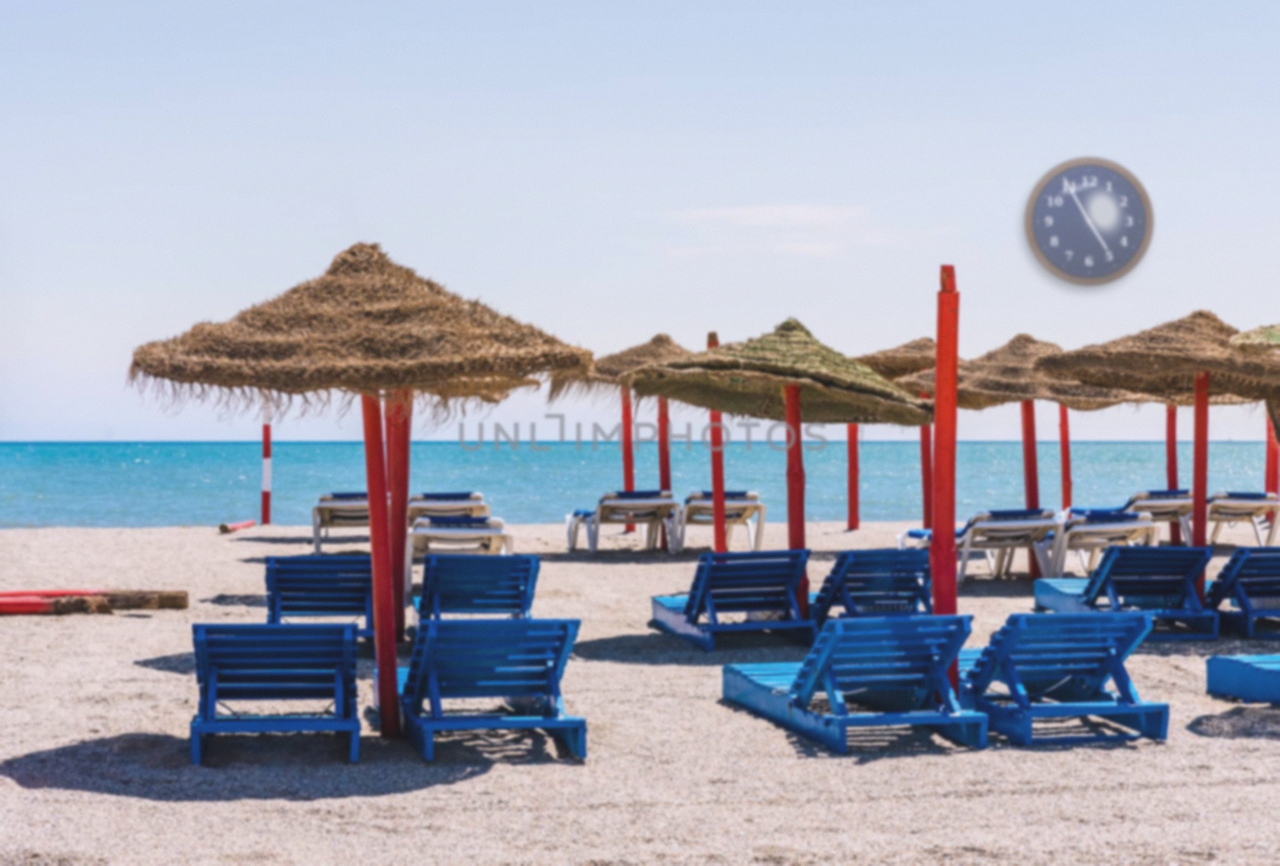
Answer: 4.55
